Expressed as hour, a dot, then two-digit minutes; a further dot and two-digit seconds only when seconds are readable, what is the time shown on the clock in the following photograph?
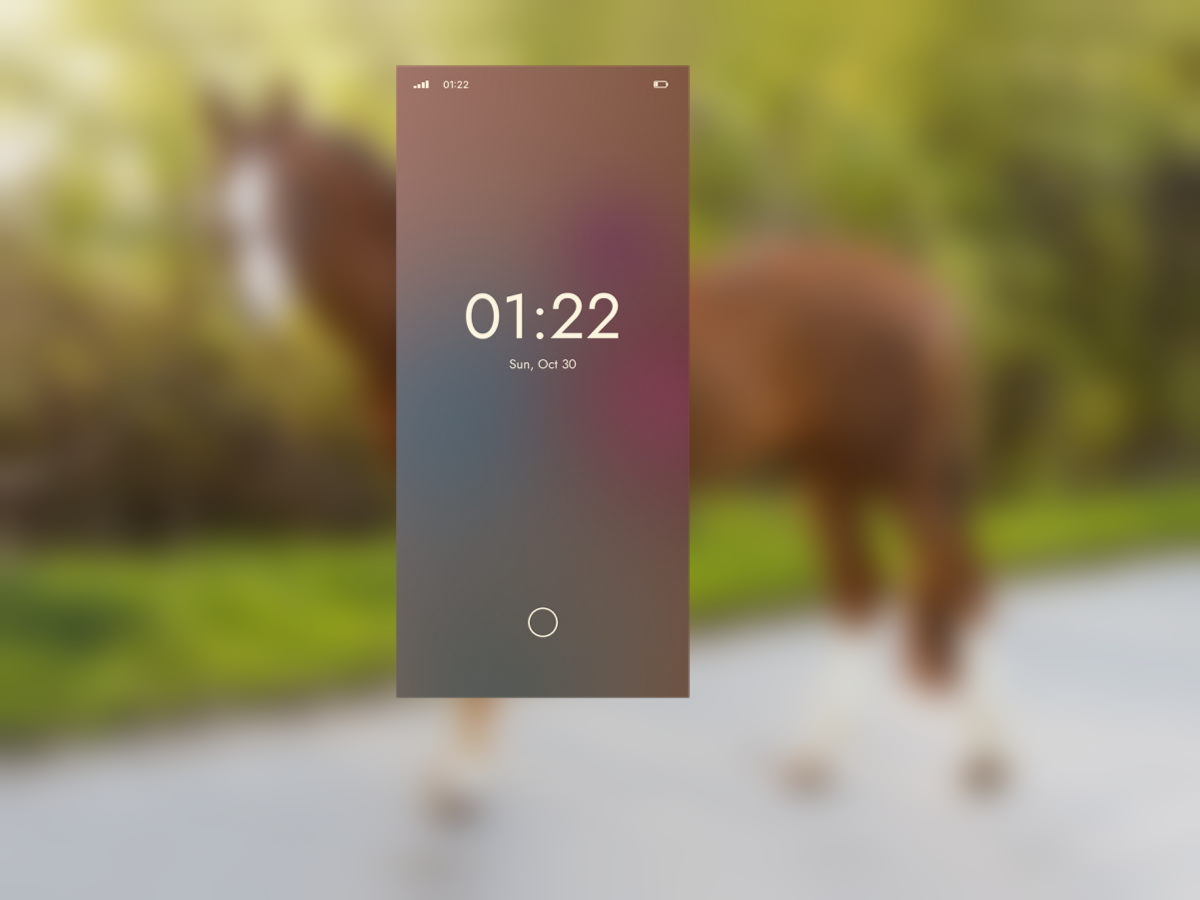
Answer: 1.22
